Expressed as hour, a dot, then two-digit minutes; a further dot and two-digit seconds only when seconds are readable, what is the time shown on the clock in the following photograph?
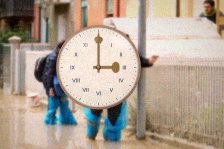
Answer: 3.00
